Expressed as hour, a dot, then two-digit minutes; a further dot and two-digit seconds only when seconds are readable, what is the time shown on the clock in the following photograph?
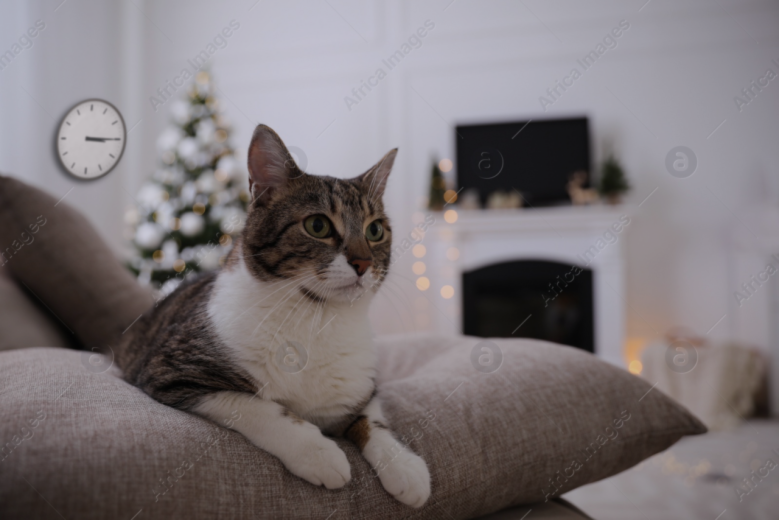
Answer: 3.15
